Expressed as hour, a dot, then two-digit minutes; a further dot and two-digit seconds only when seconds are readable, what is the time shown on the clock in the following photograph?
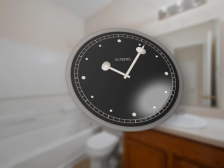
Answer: 10.06
